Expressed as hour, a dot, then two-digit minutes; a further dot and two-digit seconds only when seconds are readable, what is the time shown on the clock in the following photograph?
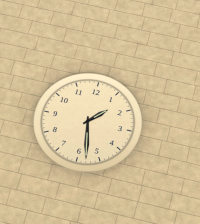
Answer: 1.28
